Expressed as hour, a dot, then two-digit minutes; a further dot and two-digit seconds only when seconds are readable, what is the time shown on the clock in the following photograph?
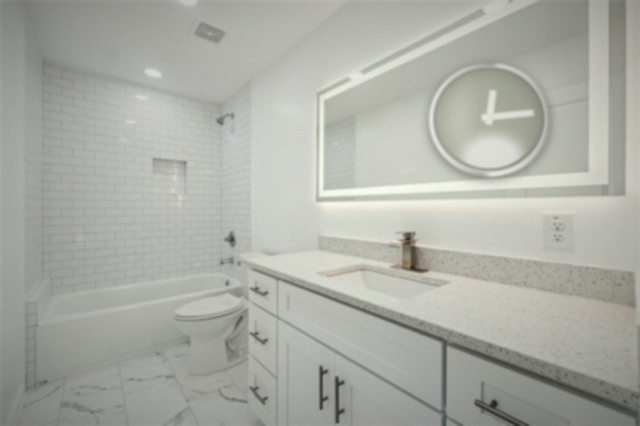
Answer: 12.14
